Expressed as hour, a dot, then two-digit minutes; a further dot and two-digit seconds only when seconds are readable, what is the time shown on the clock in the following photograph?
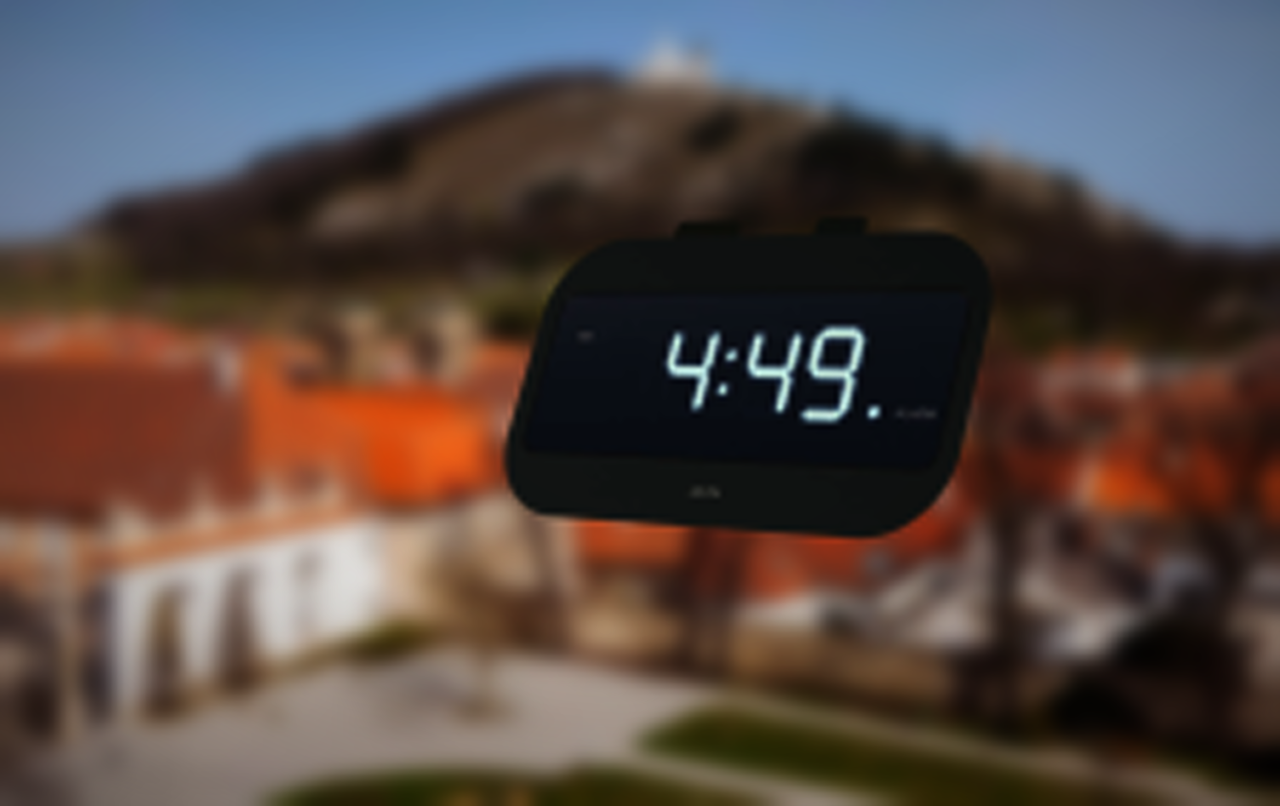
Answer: 4.49
